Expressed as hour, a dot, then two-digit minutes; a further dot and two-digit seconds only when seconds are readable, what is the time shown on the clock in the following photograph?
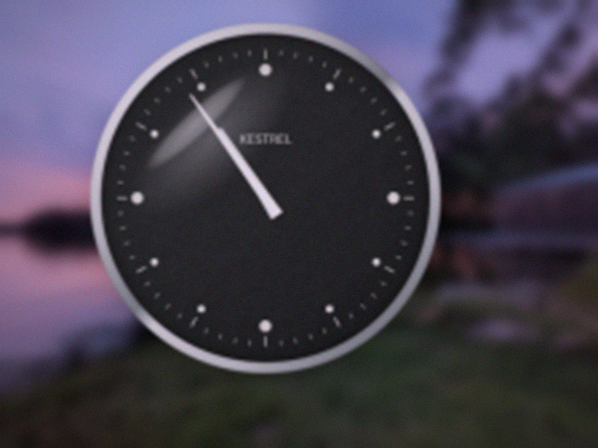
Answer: 10.54
